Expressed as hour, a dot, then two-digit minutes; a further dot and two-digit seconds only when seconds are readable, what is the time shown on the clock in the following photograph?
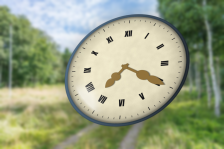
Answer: 7.20
